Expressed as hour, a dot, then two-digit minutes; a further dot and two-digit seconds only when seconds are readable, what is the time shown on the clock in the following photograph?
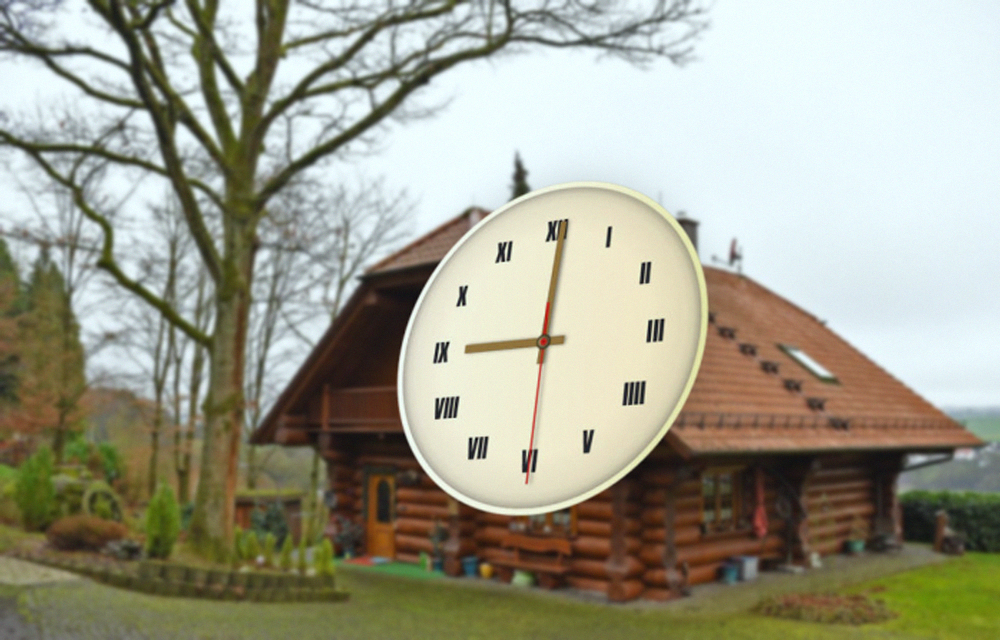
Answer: 9.00.30
